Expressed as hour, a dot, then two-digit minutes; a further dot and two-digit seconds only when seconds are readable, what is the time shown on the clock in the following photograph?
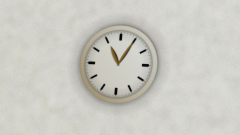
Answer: 11.05
